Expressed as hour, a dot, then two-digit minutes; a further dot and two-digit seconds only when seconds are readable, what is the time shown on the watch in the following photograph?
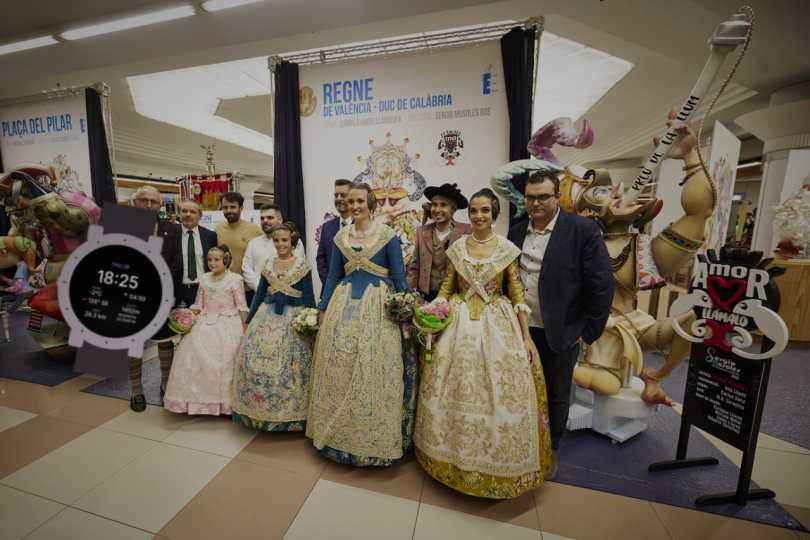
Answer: 18.25
